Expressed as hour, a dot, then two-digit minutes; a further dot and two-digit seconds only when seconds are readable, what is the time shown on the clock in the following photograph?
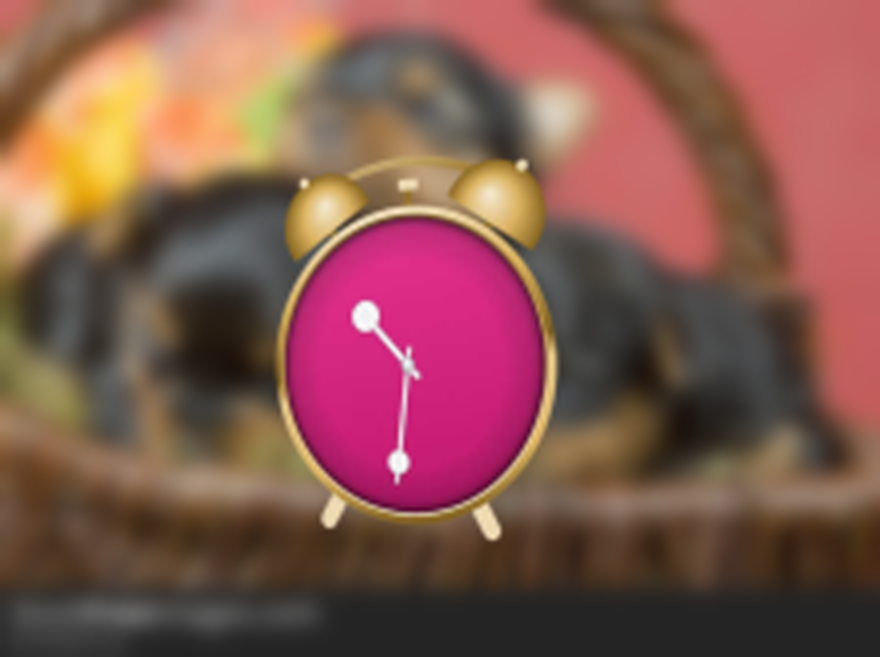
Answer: 10.31
